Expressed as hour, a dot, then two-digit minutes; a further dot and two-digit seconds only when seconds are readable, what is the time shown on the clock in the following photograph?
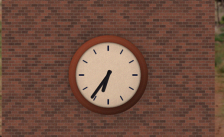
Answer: 6.36
